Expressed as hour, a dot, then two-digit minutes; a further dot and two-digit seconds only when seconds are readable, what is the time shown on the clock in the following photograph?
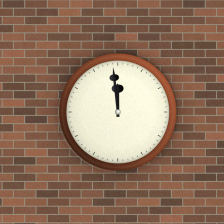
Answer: 11.59
